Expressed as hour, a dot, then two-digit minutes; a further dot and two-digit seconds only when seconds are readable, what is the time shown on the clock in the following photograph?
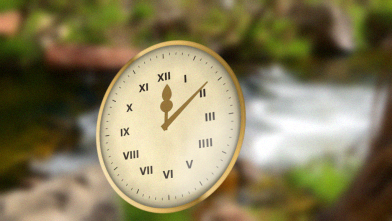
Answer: 12.09
